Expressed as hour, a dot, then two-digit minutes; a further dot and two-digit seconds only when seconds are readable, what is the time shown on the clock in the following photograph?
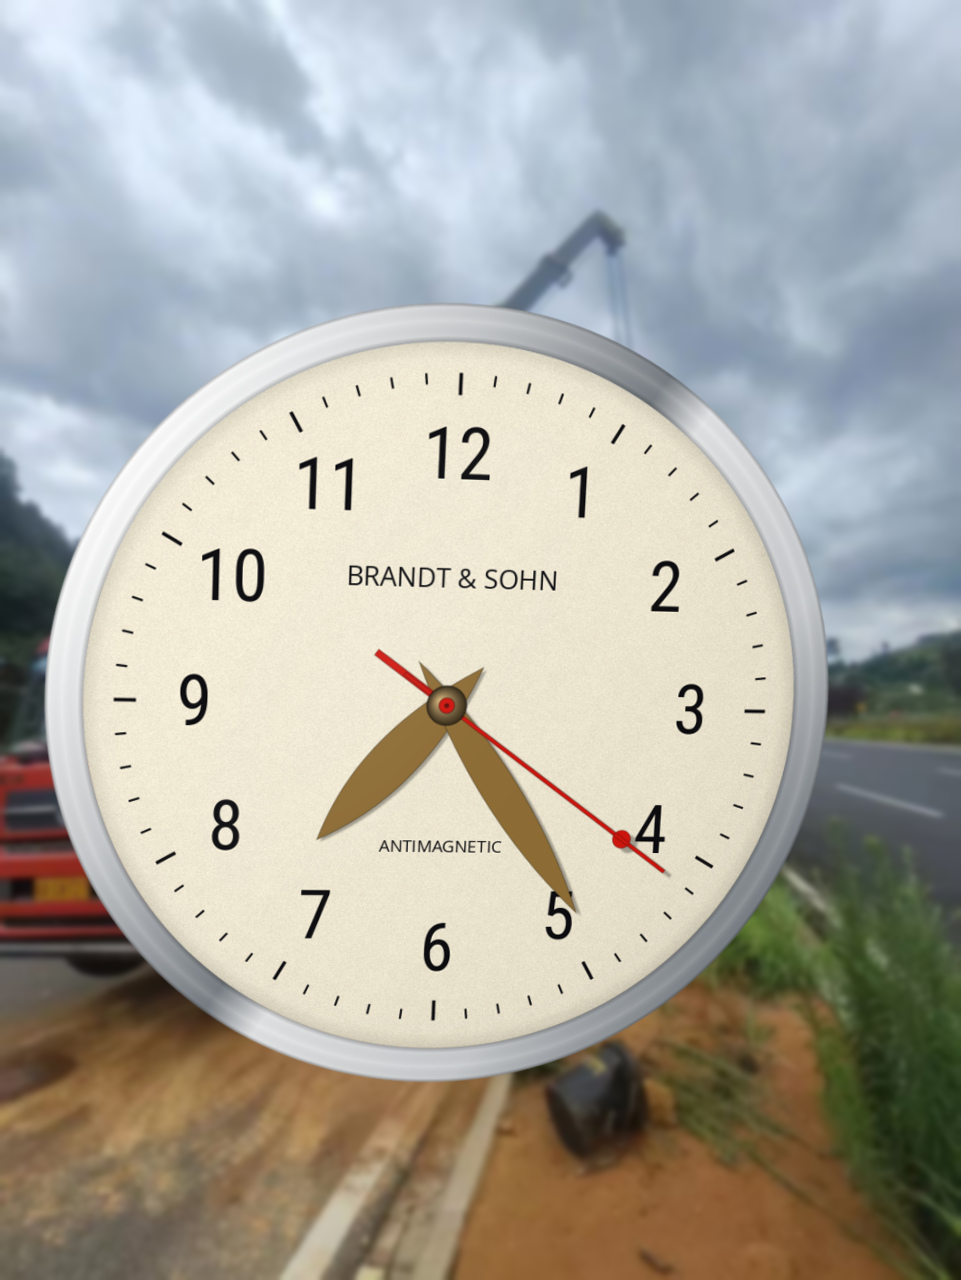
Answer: 7.24.21
